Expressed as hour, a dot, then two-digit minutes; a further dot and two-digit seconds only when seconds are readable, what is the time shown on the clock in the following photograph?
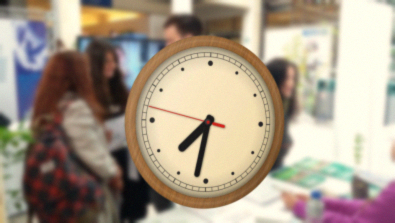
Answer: 7.31.47
